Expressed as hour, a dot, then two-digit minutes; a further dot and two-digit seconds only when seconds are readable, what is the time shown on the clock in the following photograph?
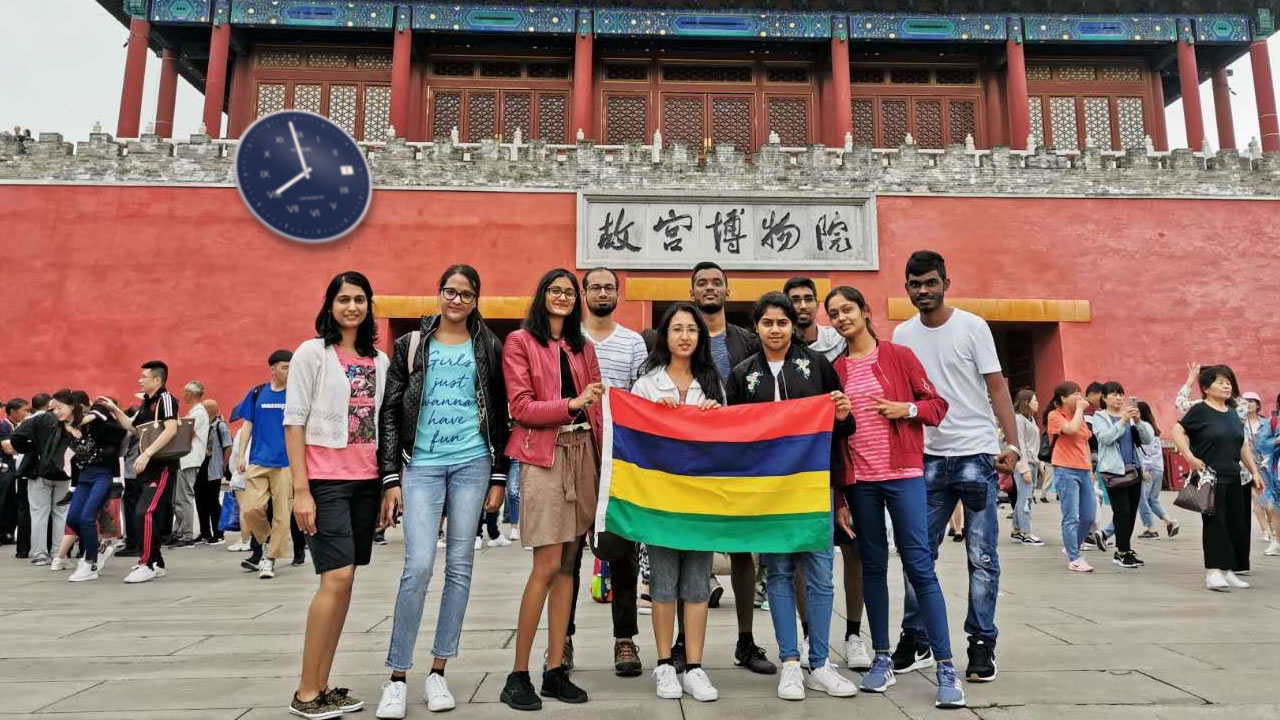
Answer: 7.59
